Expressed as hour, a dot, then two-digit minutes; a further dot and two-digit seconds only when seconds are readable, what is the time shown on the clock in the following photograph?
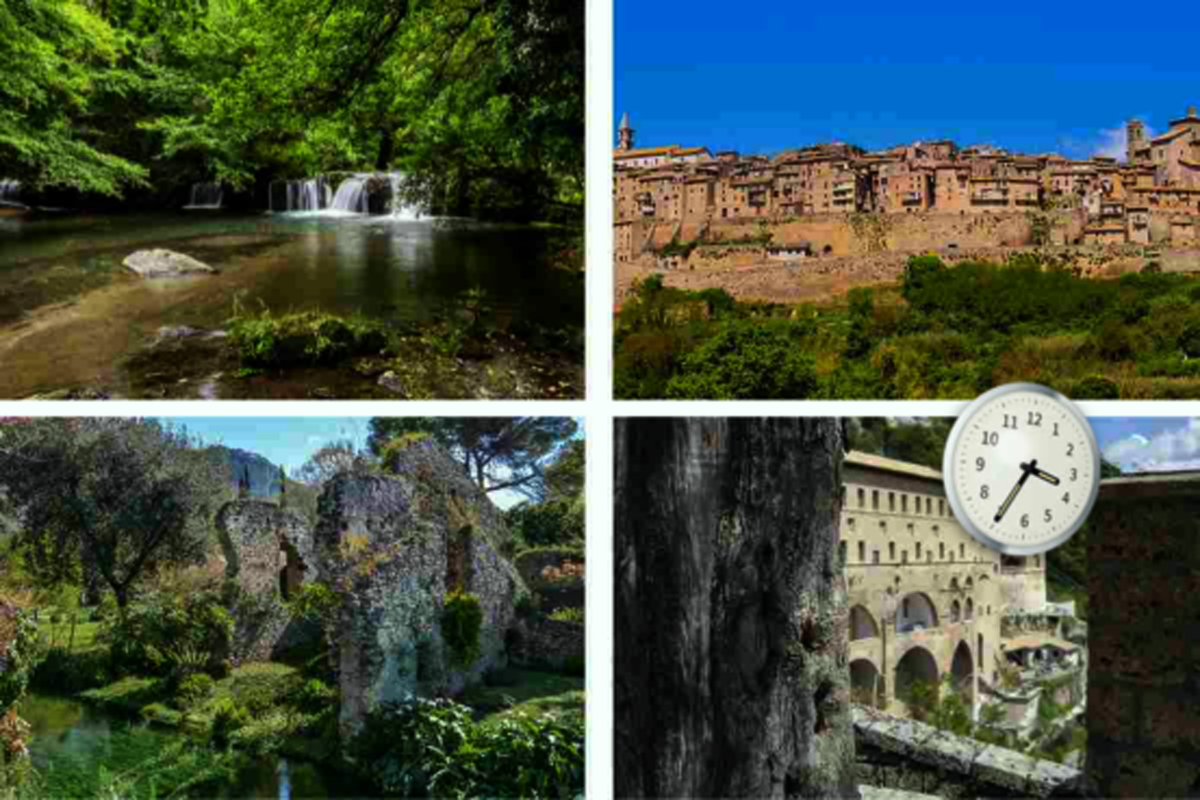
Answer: 3.35
